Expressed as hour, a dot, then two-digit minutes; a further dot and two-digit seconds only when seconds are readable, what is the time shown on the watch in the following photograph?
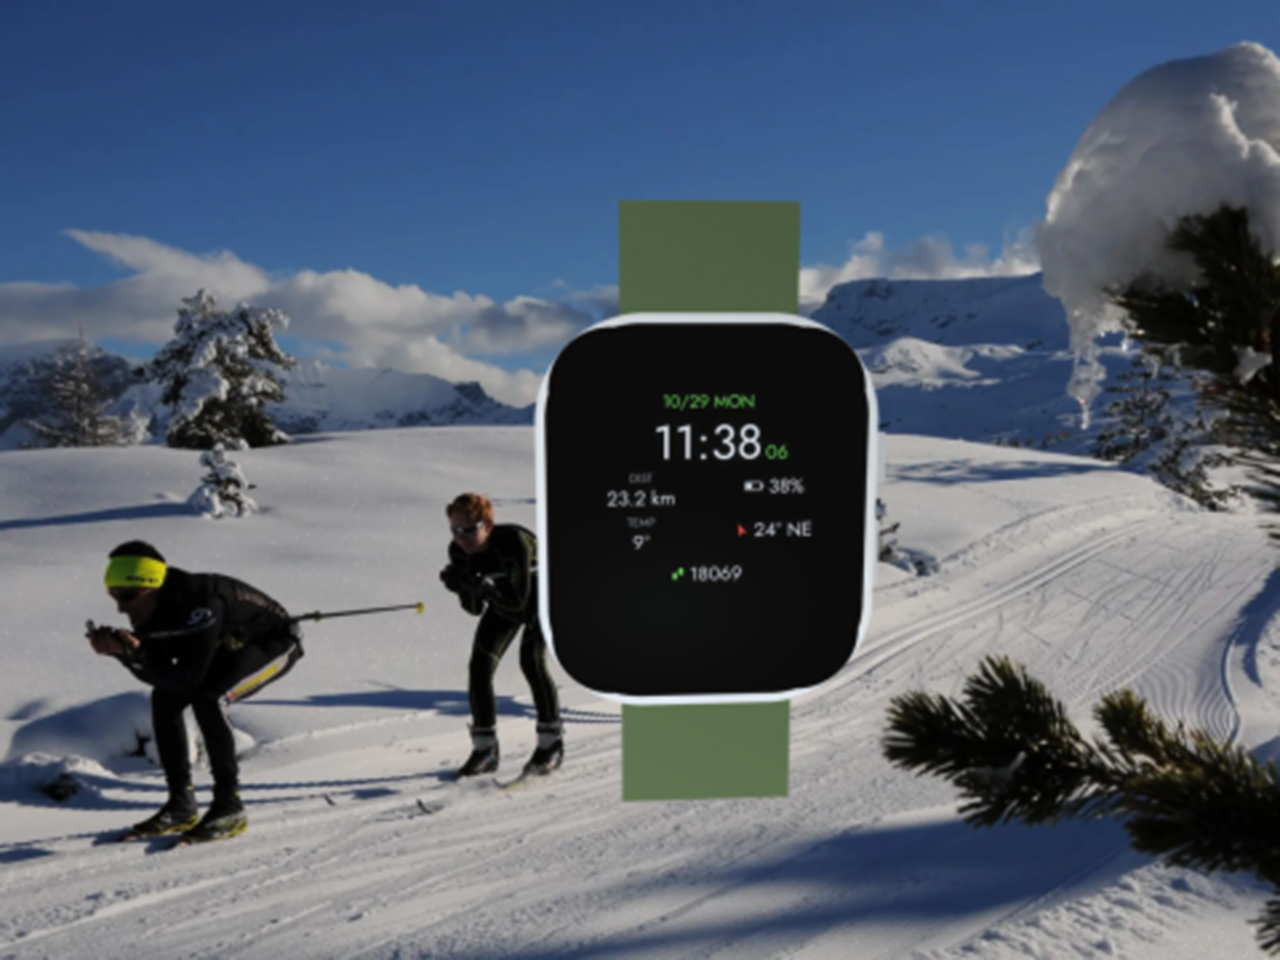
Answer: 11.38
